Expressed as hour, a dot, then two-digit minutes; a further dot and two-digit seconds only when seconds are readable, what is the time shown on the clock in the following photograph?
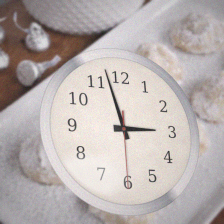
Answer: 2.57.30
